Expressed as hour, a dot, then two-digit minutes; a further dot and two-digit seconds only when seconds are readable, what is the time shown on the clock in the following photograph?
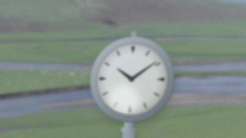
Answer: 10.09
